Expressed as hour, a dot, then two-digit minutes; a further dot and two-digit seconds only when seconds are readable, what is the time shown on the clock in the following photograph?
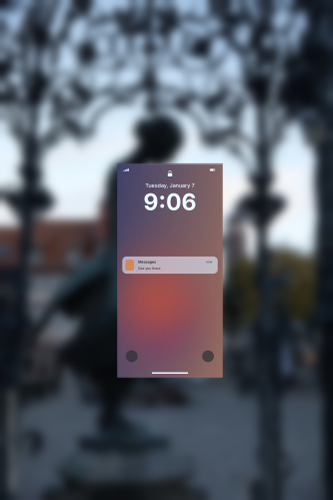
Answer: 9.06
